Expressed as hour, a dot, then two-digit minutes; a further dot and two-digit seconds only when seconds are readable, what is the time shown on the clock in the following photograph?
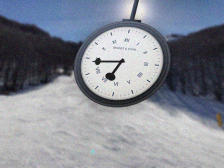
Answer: 6.44
